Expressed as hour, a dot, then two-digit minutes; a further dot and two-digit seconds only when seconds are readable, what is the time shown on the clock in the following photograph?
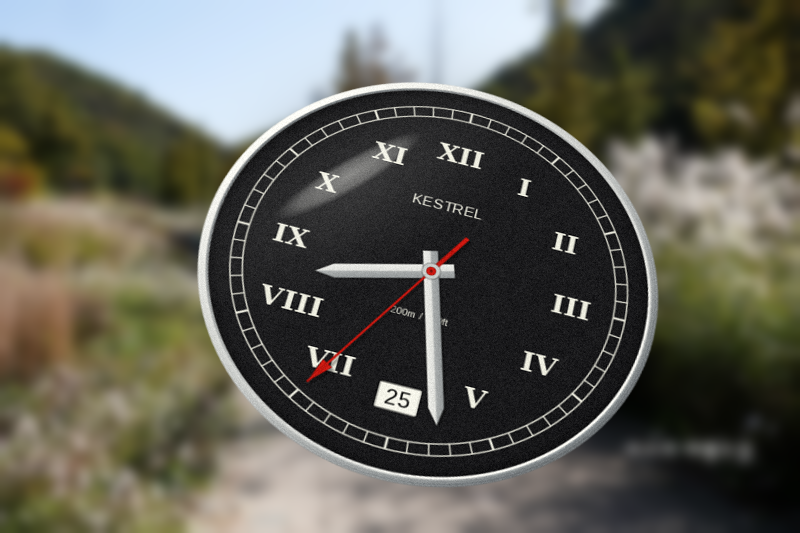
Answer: 8.27.35
